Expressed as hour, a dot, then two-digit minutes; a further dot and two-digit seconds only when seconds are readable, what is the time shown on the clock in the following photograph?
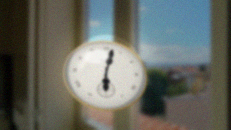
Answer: 6.02
